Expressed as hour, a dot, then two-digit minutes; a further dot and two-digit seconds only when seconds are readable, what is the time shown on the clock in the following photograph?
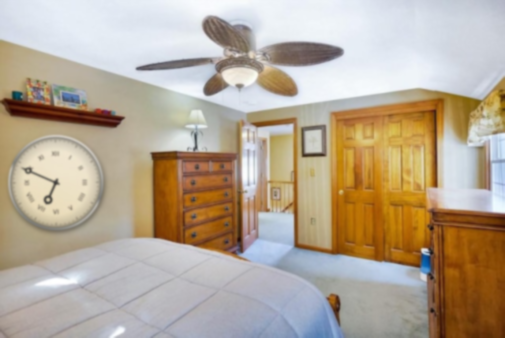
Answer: 6.49
